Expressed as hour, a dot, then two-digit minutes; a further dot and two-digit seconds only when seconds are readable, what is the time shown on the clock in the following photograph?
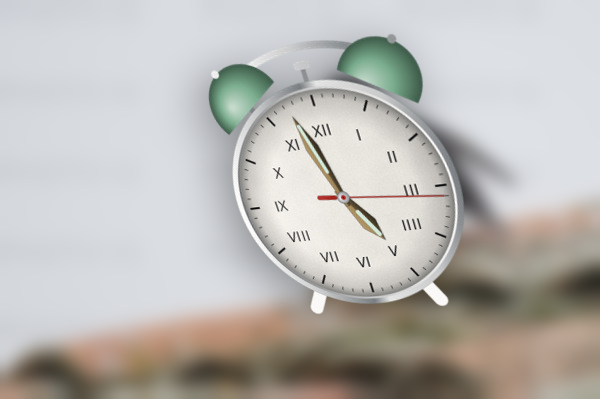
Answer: 4.57.16
